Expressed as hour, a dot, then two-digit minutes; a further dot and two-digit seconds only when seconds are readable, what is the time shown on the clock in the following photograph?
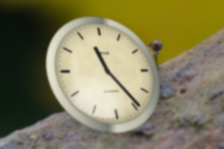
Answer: 11.24
